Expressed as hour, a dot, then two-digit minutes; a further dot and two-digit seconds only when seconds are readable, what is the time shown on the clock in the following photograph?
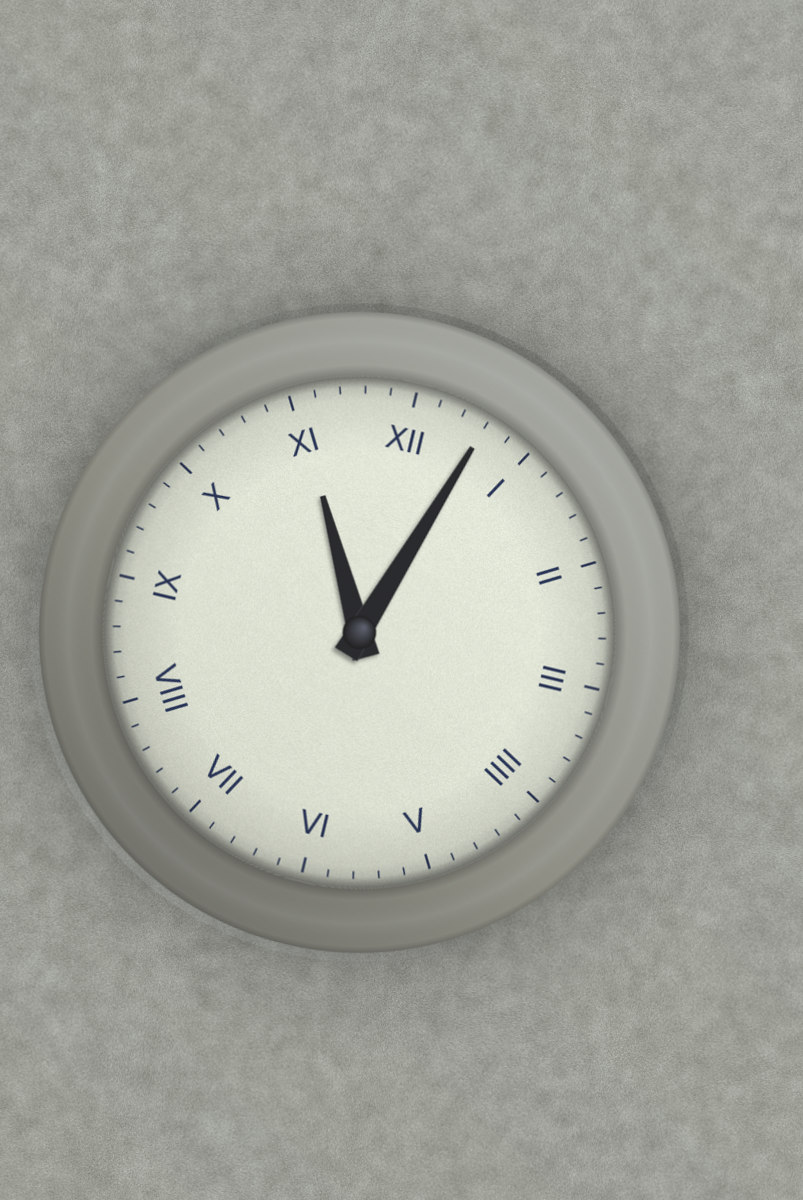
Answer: 11.03
